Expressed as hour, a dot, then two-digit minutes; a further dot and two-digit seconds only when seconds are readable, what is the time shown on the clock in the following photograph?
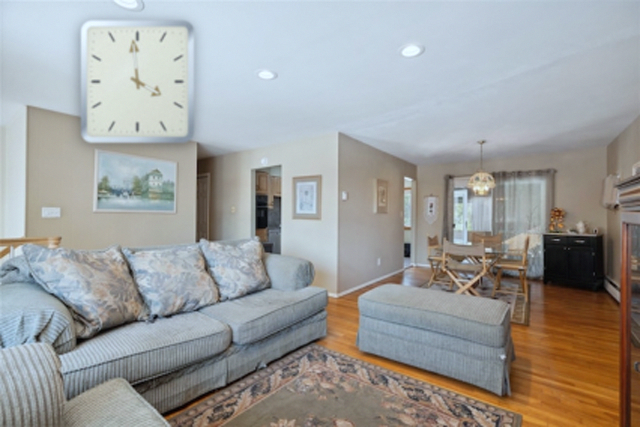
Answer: 3.59
